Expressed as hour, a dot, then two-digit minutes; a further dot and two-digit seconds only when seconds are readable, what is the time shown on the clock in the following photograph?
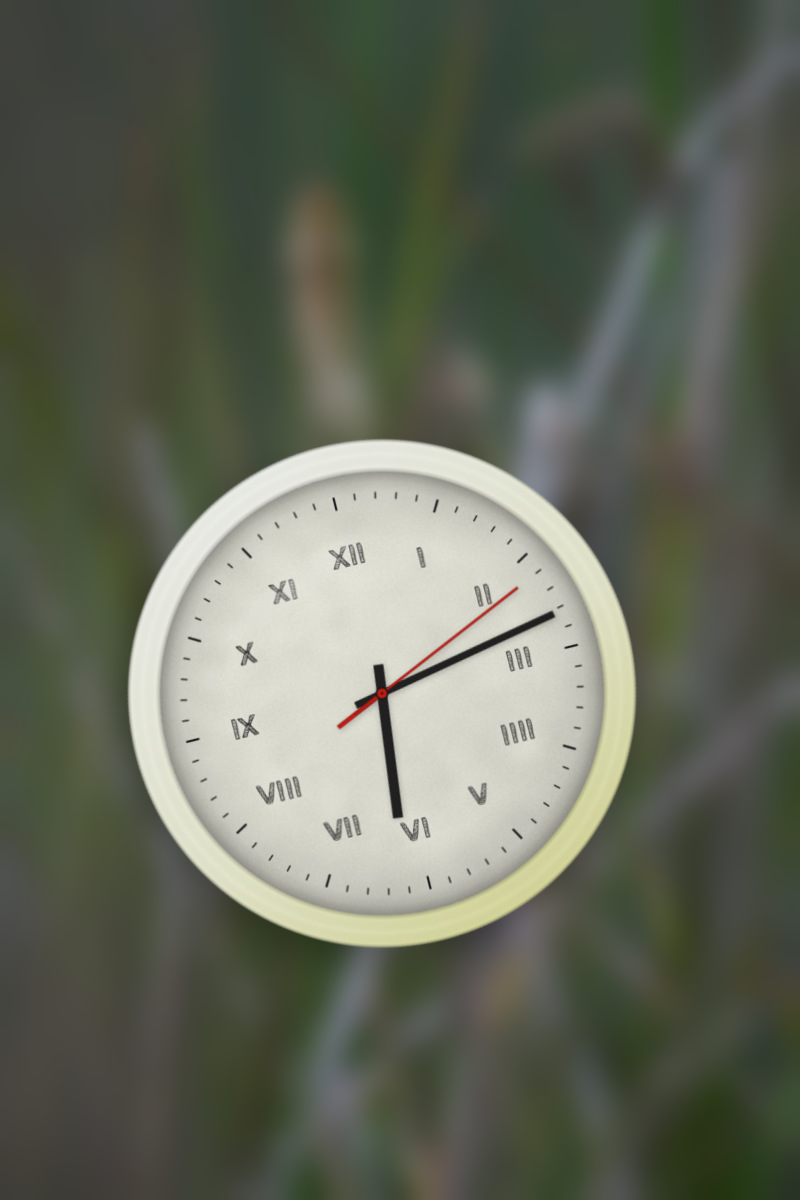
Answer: 6.13.11
